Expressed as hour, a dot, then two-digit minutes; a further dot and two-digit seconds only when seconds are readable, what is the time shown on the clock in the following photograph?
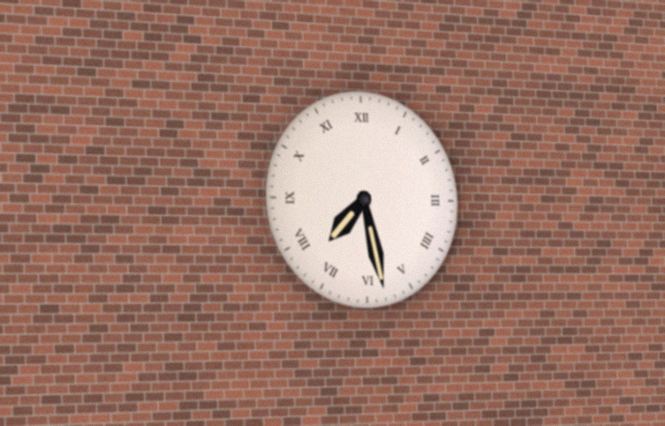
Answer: 7.28
